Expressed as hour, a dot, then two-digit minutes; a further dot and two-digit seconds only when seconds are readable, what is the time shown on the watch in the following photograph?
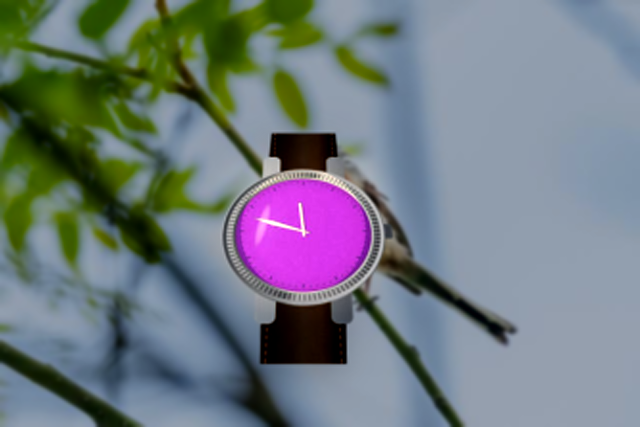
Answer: 11.48
